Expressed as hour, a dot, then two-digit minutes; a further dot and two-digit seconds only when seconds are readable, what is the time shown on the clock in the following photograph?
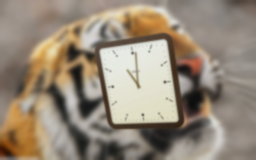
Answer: 11.01
